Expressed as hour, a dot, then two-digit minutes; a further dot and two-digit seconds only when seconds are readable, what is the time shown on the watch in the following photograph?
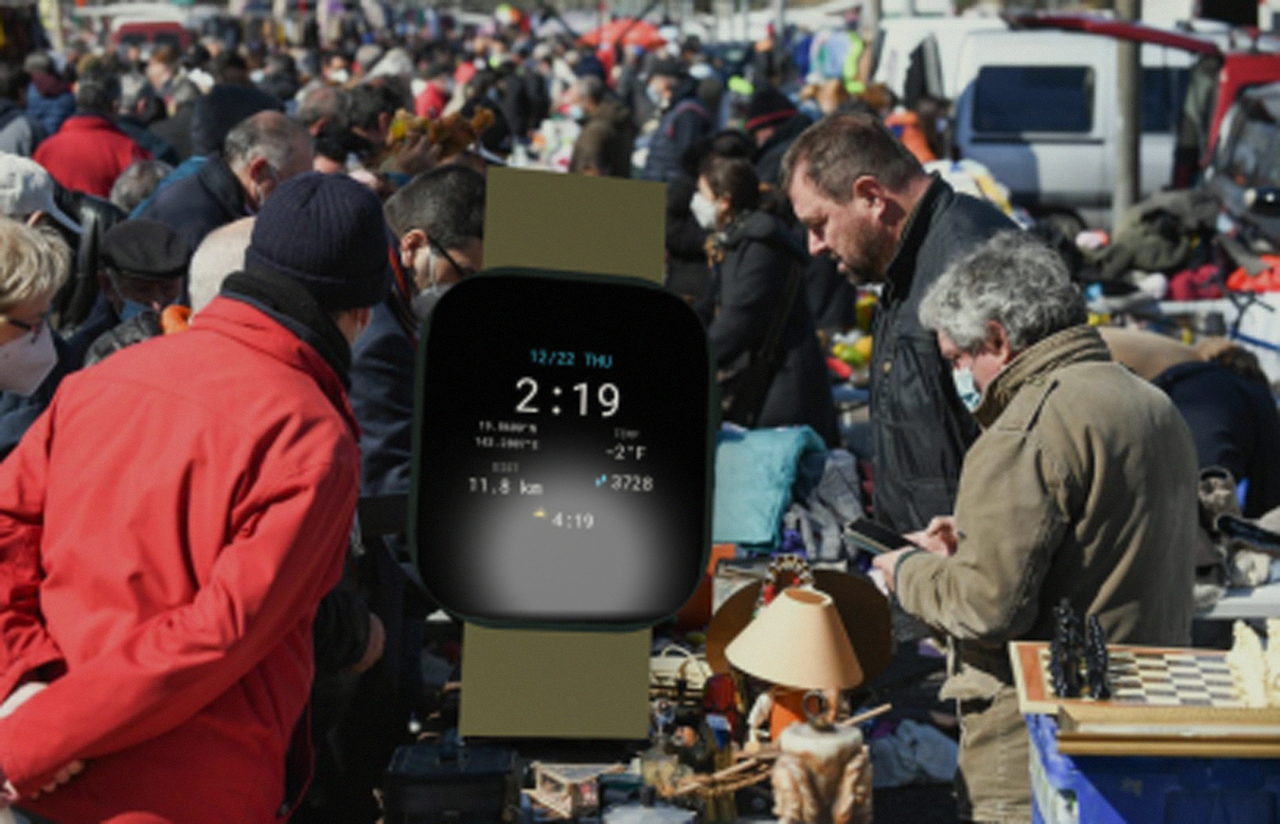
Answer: 2.19
